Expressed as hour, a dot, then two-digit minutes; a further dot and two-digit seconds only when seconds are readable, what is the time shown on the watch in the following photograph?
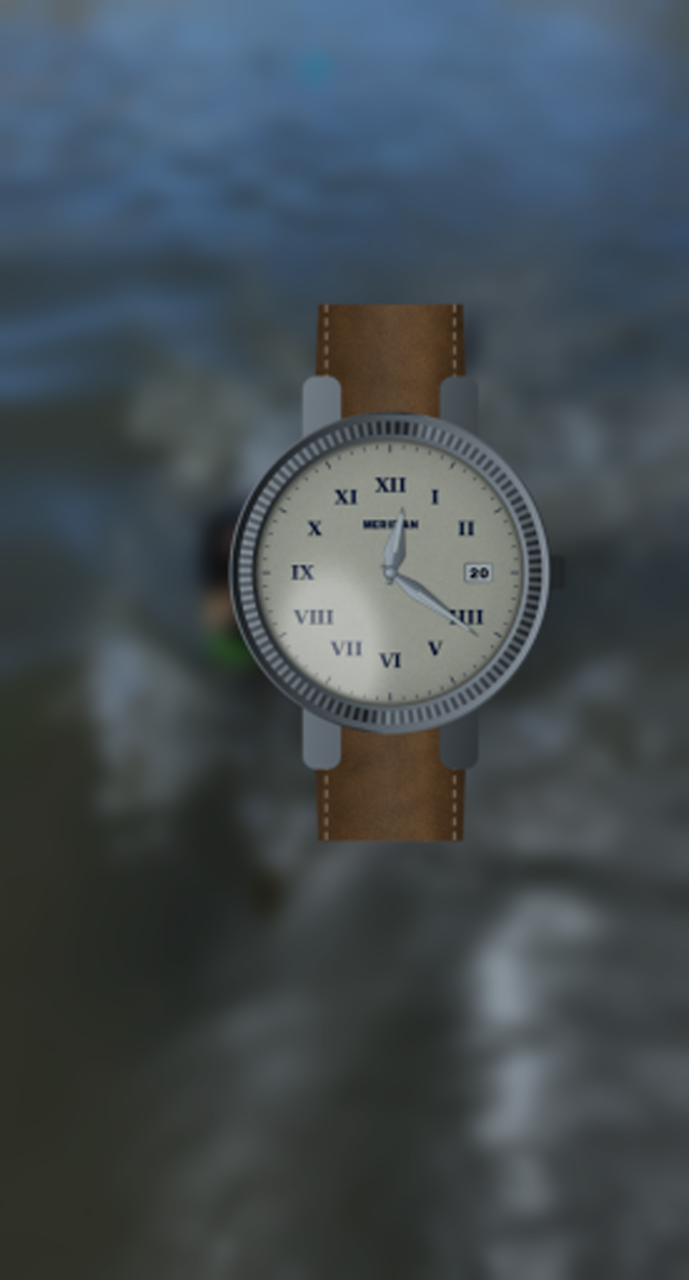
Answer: 12.21
